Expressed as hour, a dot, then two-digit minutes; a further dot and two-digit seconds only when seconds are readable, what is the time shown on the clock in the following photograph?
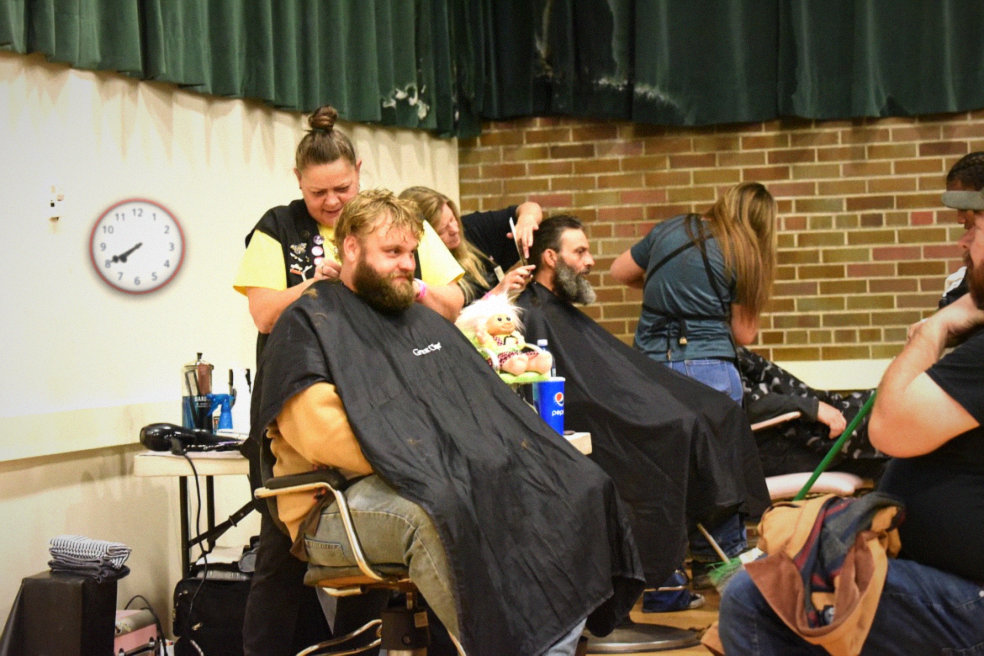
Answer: 7.40
